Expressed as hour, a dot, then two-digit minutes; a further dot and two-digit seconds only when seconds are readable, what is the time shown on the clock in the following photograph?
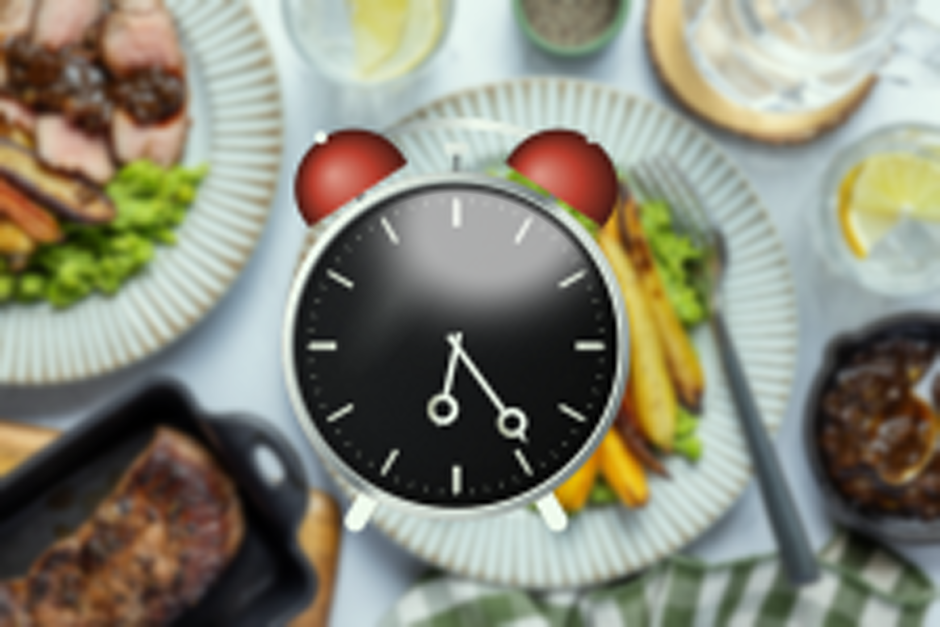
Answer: 6.24
